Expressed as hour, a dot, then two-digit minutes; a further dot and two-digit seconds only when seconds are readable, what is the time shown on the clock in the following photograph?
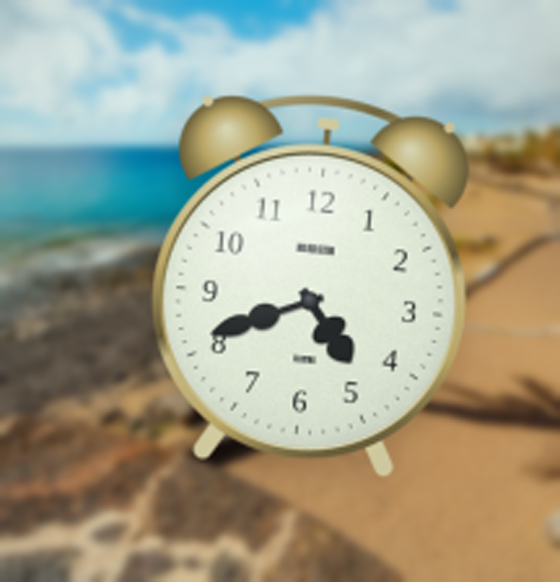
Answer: 4.41
